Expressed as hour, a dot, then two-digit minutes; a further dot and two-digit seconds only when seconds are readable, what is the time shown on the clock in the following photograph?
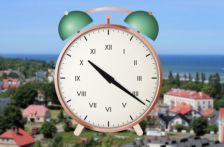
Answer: 10.21
